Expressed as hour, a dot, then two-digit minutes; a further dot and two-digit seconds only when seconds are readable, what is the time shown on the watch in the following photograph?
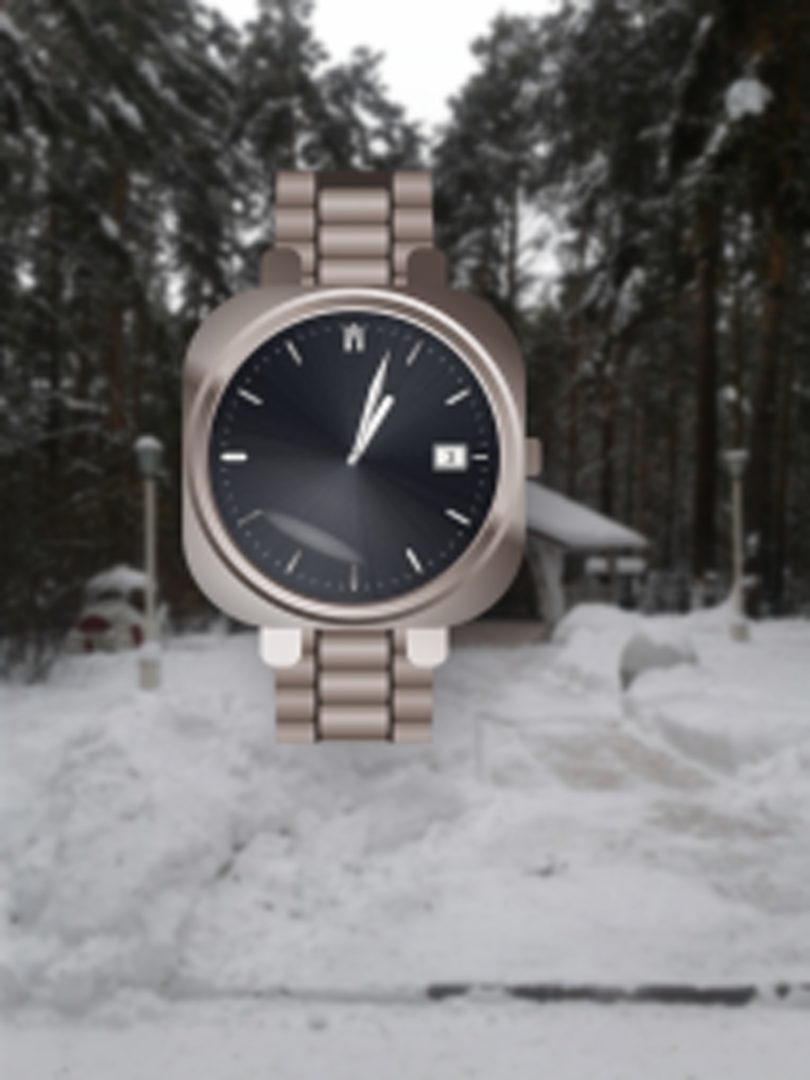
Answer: 1.03
